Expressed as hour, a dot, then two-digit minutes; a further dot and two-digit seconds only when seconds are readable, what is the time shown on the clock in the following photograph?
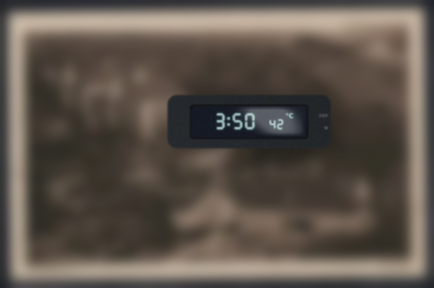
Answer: 3.50
